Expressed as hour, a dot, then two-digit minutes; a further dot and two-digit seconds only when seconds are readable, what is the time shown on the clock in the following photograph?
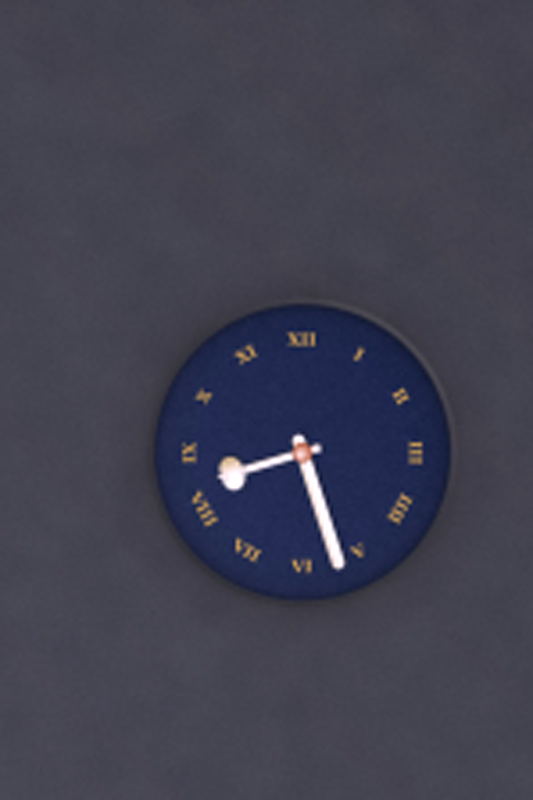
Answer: 8.27
